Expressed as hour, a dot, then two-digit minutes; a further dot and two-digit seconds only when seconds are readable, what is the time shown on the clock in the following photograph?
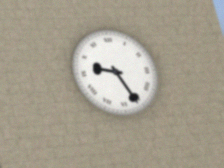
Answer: 9.26
